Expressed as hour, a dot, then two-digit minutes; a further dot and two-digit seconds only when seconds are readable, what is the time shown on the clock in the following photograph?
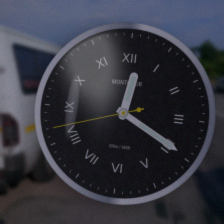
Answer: 12.19.42
